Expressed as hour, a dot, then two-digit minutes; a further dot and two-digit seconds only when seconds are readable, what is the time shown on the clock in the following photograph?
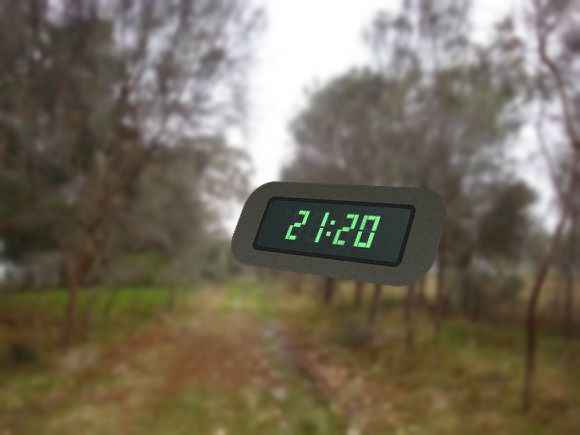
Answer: 21.20
